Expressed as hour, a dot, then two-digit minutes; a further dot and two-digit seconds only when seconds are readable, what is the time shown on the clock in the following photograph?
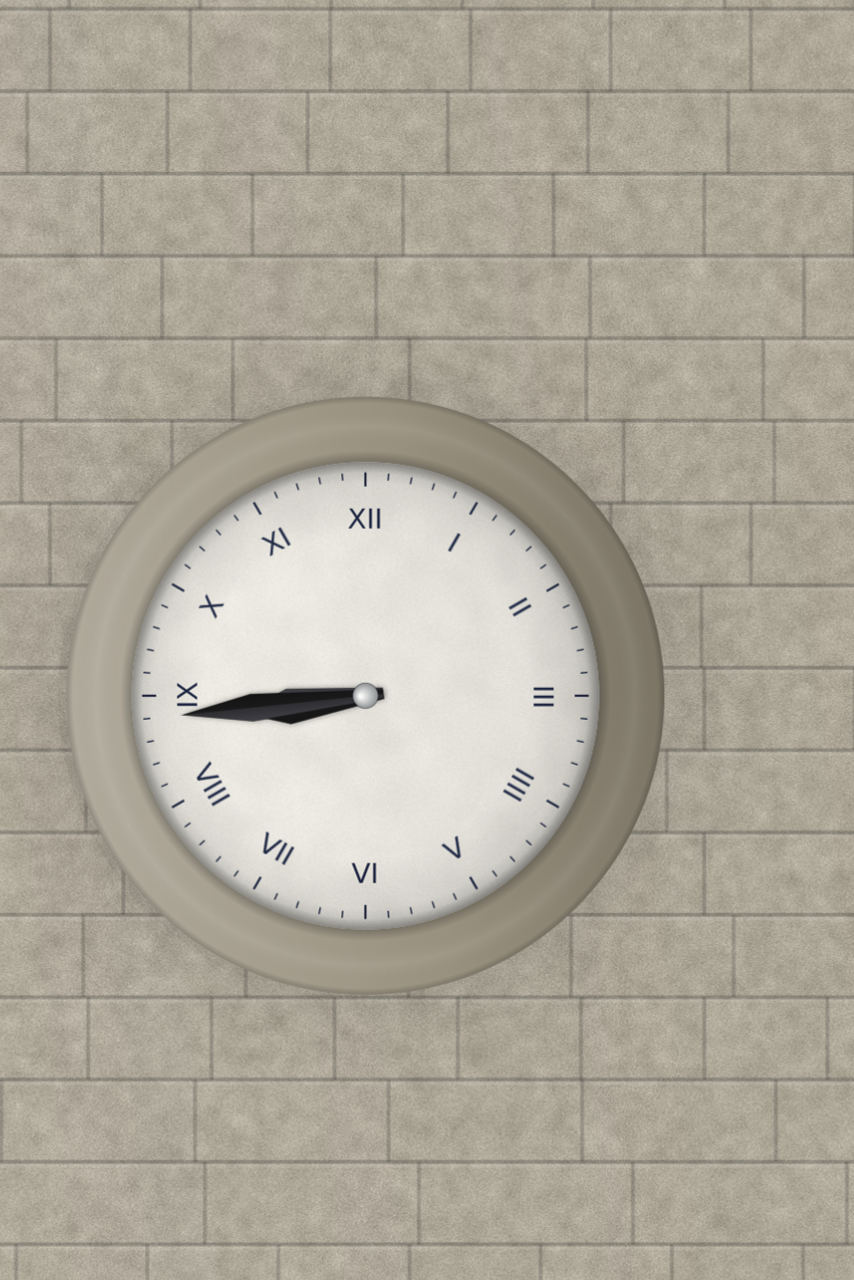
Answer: 8.44
